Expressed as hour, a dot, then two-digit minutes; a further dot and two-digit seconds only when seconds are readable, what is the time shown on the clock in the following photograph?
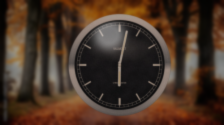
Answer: 6.02
